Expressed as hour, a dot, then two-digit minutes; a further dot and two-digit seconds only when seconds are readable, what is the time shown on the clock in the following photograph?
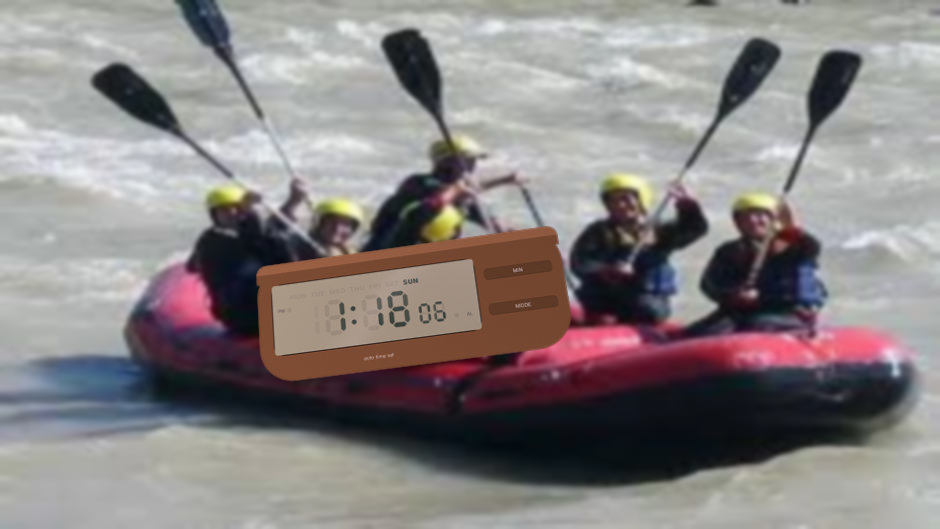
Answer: 1.18.06
